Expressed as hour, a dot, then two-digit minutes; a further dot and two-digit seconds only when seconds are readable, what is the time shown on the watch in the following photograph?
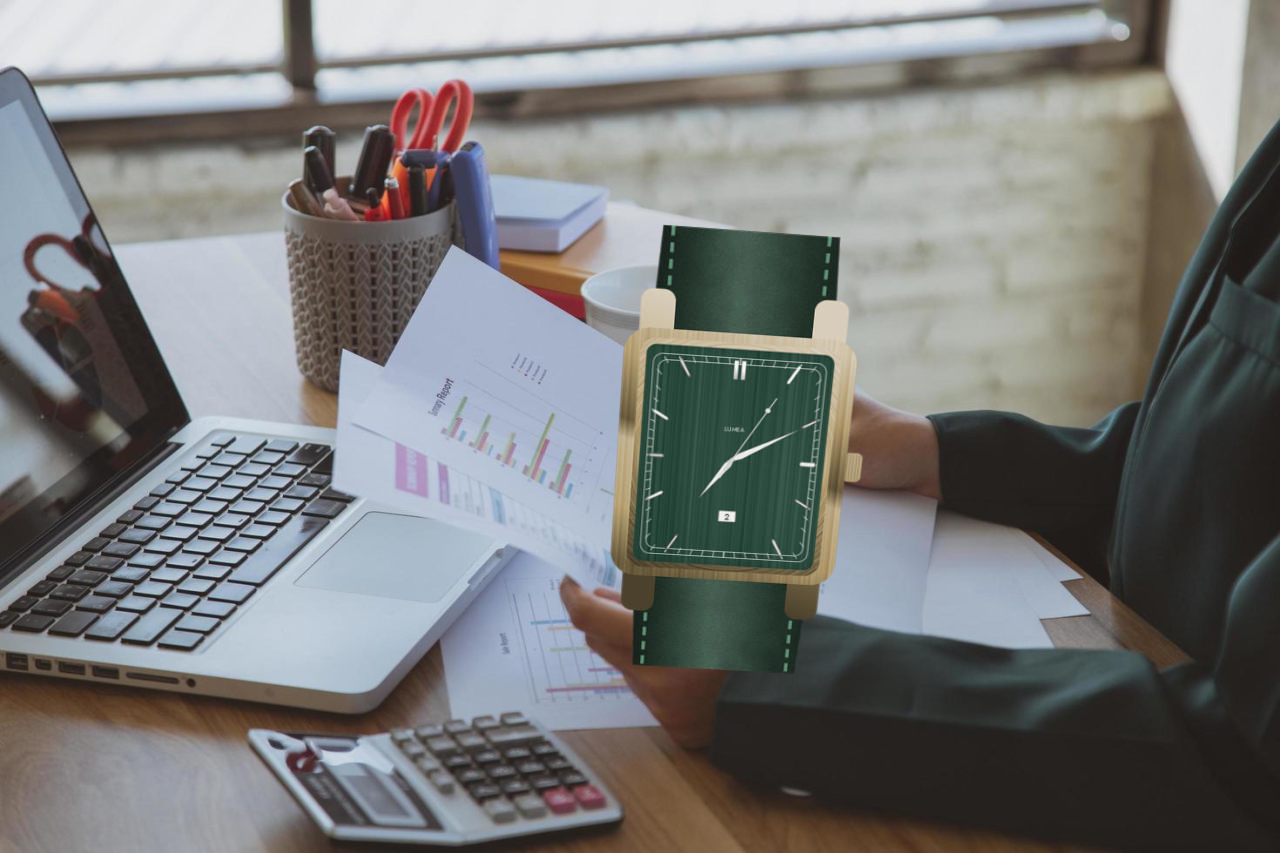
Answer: 7.10.05
